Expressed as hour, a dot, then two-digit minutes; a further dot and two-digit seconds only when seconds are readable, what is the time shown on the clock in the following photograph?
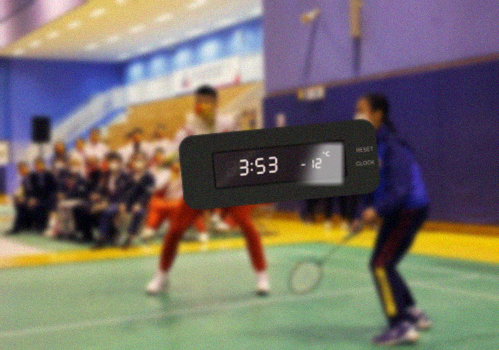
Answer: 3.53
